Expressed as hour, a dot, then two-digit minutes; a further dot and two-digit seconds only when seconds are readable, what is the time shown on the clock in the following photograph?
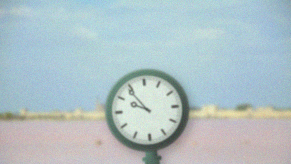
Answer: 9.54
